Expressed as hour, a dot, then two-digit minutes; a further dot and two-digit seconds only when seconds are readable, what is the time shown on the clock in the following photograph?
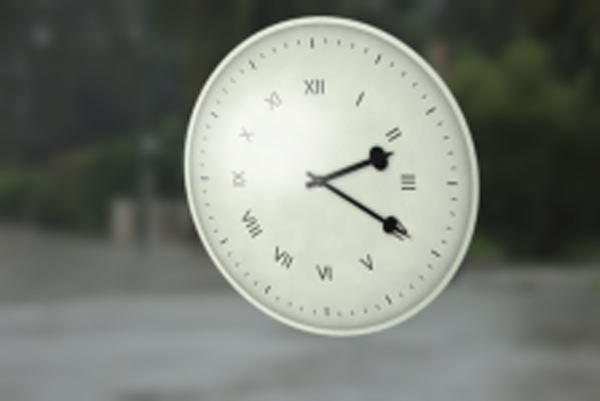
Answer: 2.20
